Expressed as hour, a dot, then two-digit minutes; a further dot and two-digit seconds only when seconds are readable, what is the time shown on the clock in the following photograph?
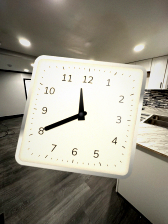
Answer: 11.40
